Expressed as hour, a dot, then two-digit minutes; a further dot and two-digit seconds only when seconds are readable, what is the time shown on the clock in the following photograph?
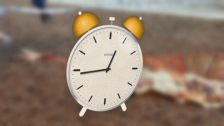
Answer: 12.44
